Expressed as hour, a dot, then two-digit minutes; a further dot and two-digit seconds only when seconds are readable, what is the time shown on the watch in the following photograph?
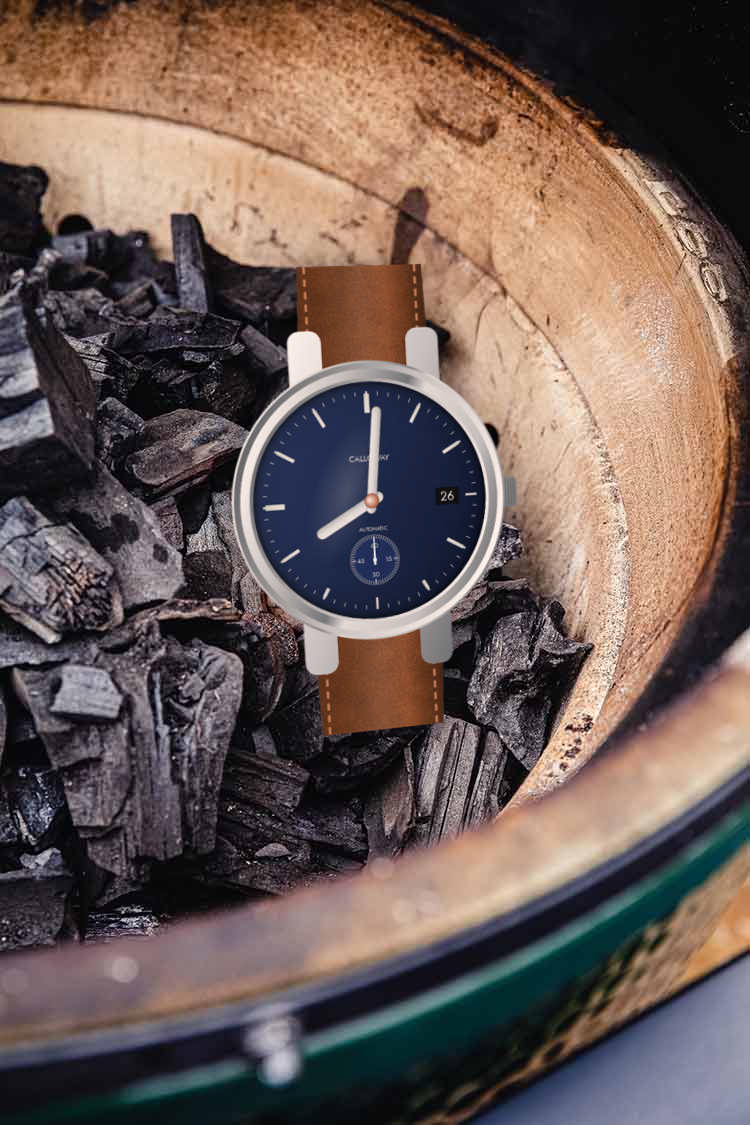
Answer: 8.01
